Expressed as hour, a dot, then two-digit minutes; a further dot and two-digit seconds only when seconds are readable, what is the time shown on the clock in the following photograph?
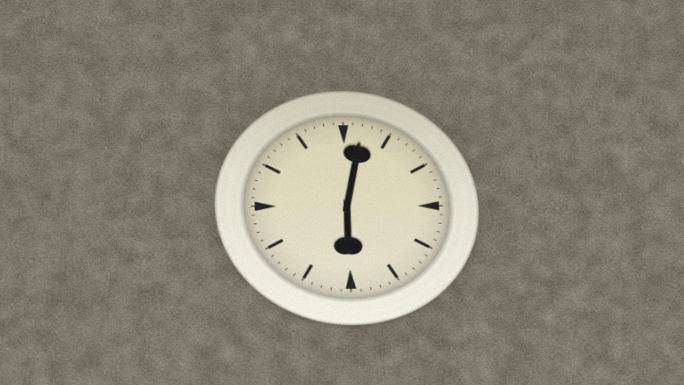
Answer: 6.02
